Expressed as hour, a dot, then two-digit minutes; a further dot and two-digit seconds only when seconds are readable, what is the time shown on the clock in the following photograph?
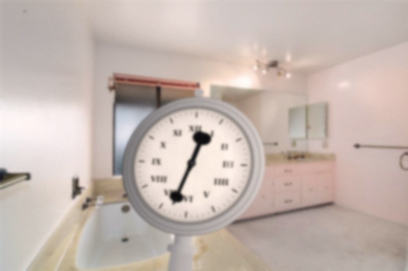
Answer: 12.33
